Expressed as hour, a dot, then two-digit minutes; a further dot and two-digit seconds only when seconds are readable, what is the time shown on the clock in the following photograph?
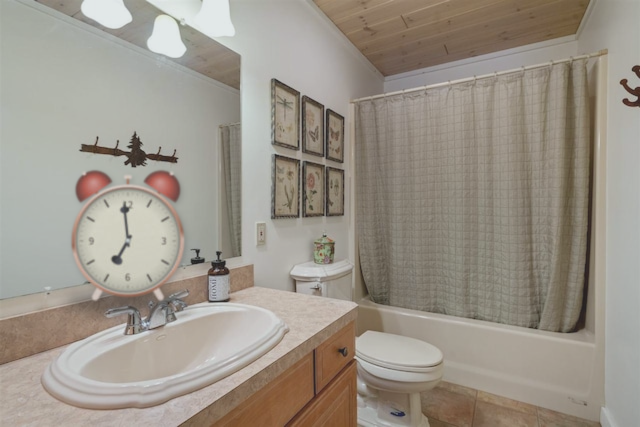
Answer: 6.59
